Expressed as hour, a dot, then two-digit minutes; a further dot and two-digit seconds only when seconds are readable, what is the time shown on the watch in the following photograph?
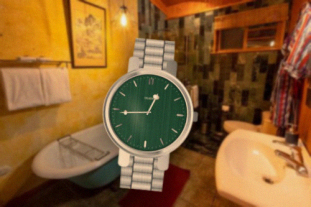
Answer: 12.44
